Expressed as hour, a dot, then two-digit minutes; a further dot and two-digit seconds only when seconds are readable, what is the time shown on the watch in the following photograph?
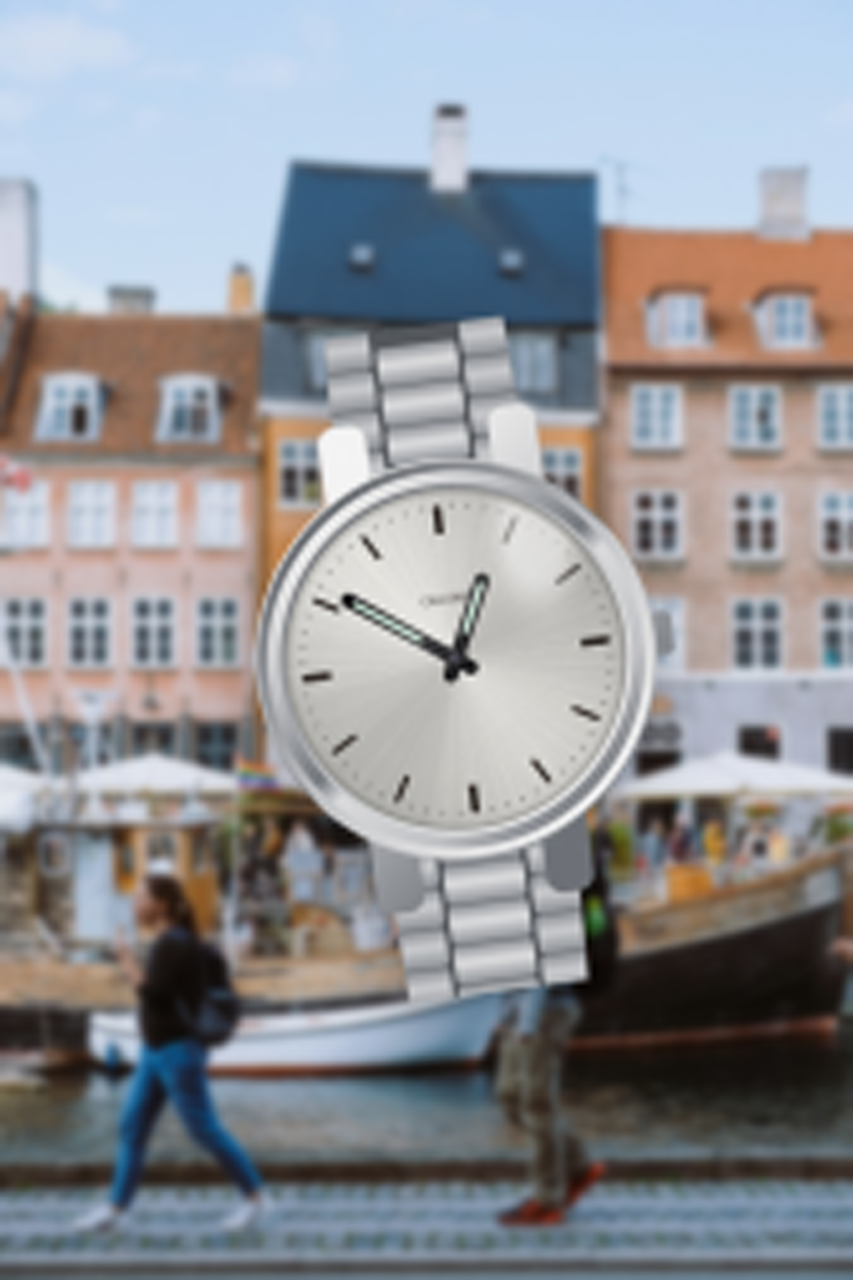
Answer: 12.51
